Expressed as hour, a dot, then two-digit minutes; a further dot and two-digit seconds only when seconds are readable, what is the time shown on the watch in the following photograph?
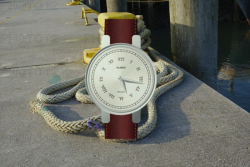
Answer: 5.17
